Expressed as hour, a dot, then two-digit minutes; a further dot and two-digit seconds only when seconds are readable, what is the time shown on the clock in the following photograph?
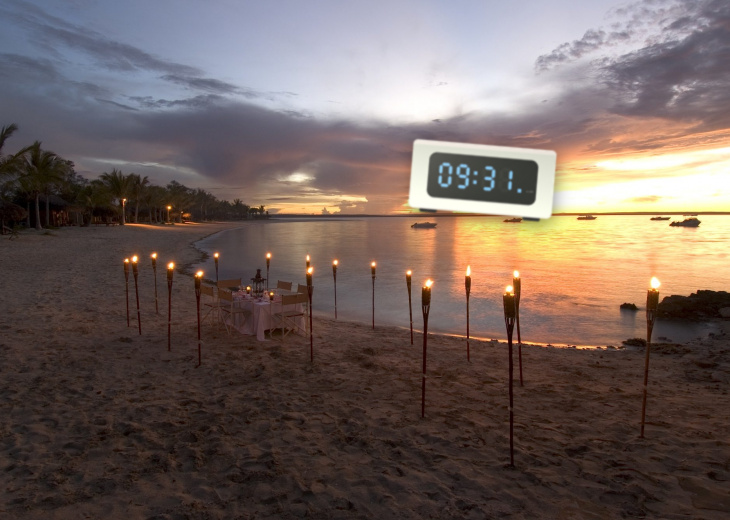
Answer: 9.31
